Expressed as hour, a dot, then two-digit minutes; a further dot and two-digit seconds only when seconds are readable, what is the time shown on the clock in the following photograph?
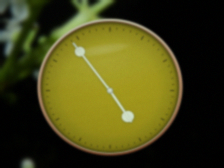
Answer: 4.54
